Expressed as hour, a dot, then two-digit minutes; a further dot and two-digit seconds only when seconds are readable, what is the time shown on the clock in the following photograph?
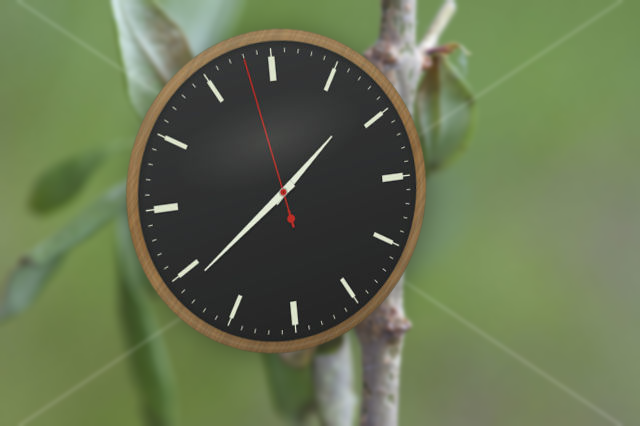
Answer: 1.38.58
